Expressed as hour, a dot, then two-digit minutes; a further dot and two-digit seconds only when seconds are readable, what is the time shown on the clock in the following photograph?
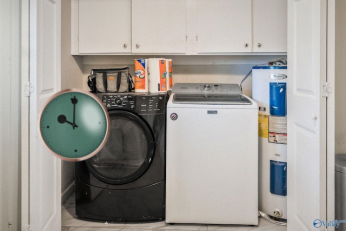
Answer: 10.01
